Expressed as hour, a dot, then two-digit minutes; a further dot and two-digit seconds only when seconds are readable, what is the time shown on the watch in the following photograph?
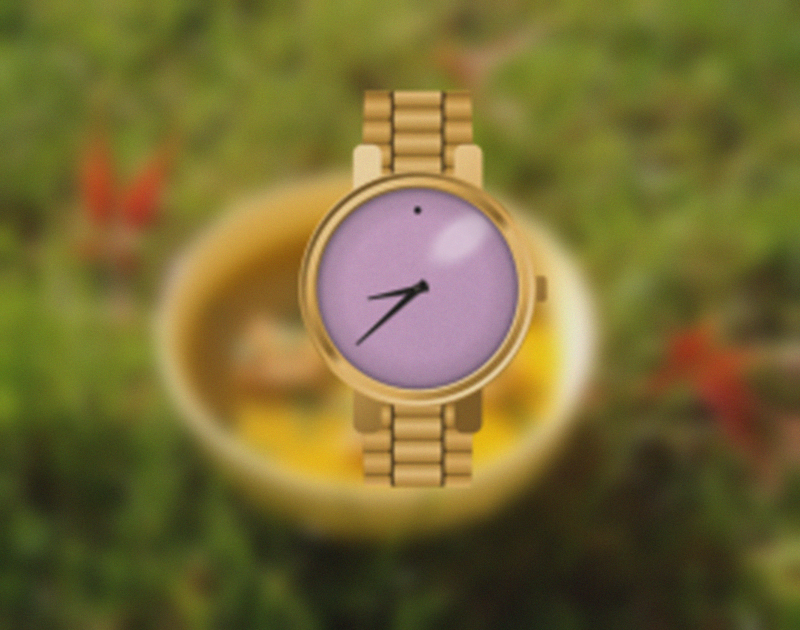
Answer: 8.38
